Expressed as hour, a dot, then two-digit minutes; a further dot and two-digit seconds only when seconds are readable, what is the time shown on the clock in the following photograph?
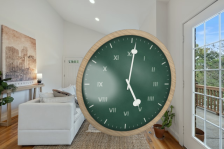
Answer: 5.01
